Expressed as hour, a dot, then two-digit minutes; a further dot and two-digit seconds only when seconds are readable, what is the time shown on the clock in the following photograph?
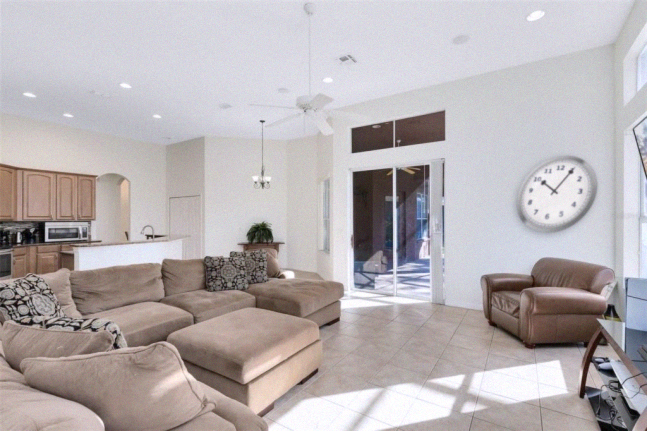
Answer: 10.05
